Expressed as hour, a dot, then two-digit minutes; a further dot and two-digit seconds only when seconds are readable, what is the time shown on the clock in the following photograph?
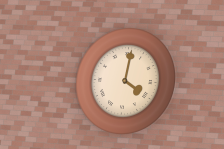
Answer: 4.01
